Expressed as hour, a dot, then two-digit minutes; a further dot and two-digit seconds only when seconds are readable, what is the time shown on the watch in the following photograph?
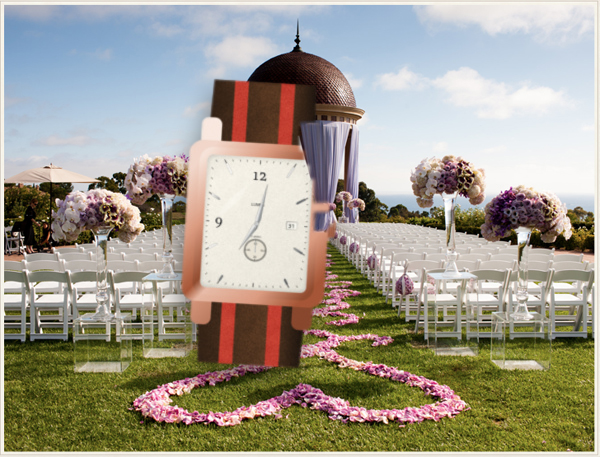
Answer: 7.02
